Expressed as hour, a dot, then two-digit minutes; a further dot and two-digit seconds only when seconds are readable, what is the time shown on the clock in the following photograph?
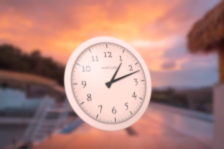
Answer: 1.12
